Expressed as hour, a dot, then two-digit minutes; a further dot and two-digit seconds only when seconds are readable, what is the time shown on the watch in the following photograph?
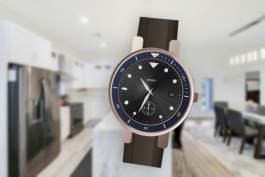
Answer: 10.34
